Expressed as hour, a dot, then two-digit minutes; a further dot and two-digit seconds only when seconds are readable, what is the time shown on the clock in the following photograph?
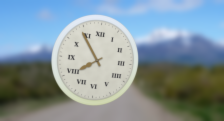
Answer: 7.54
